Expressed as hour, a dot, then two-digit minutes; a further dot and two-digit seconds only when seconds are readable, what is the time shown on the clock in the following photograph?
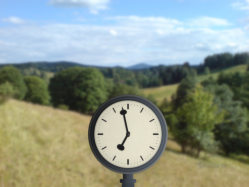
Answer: 6.58
